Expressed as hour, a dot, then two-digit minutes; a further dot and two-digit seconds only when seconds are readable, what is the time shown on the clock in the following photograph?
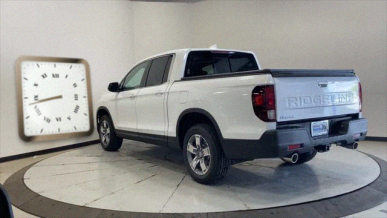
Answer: 8.43
